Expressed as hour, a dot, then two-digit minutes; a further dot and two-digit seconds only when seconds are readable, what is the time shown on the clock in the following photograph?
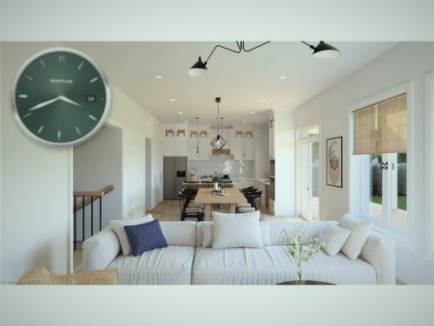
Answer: 3.41
